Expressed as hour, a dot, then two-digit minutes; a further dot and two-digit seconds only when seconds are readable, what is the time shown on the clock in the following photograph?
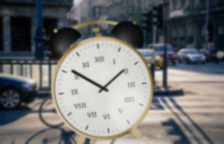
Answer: 1.51
